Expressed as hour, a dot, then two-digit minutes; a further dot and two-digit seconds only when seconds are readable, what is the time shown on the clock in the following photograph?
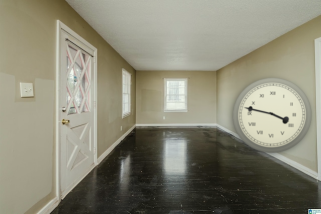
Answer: 3.47
